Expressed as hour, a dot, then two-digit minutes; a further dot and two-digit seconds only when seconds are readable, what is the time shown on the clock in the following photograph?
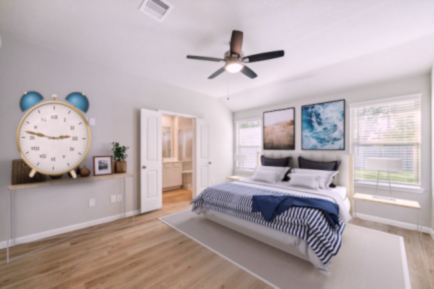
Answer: 2.47
